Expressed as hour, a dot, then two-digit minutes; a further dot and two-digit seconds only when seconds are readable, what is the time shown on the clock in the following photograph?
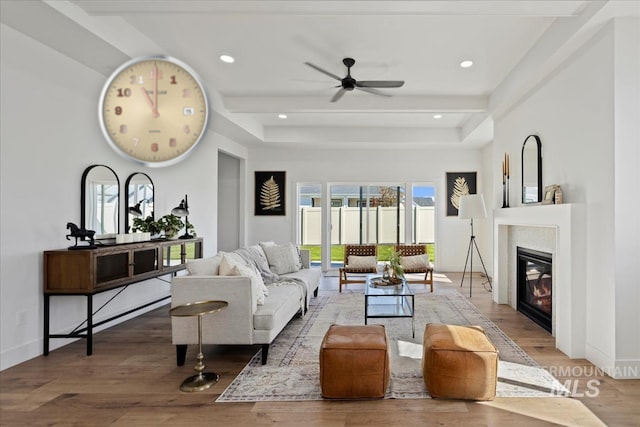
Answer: 11.00
